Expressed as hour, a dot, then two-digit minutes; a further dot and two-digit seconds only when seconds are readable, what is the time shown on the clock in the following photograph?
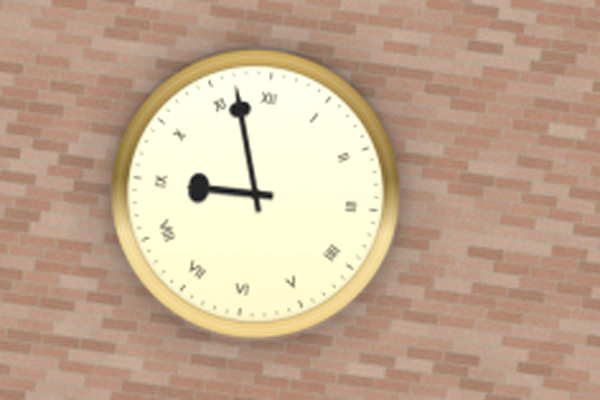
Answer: 8.57
